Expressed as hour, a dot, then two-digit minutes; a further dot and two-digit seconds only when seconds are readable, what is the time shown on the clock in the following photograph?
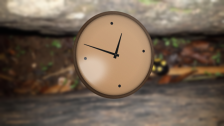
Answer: 12.49
